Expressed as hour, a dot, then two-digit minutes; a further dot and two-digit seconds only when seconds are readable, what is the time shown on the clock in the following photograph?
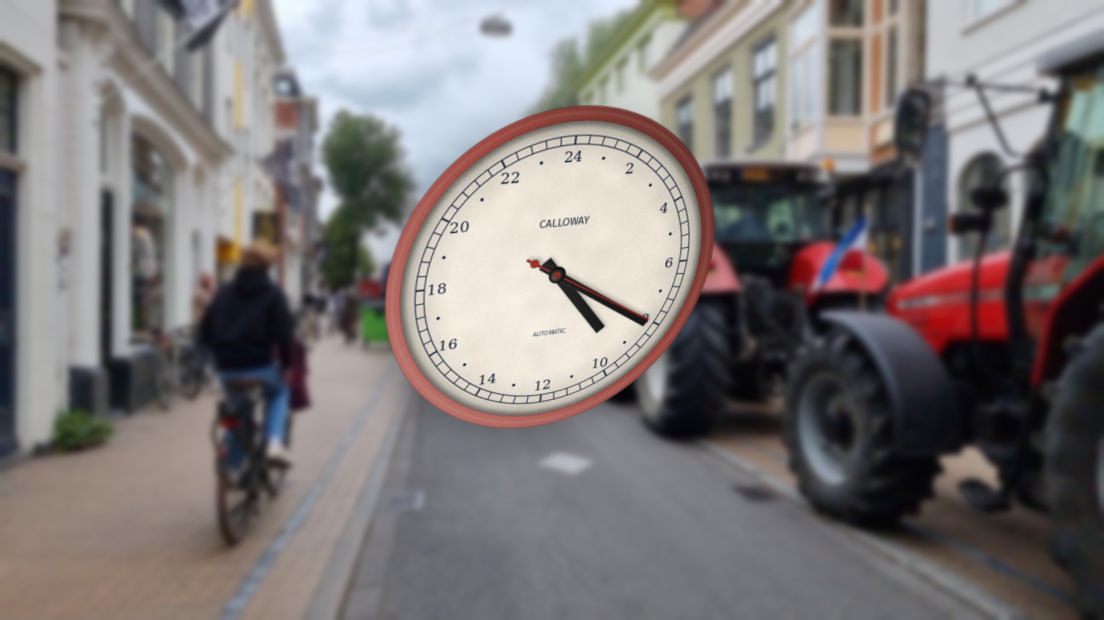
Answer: 9.20.20
